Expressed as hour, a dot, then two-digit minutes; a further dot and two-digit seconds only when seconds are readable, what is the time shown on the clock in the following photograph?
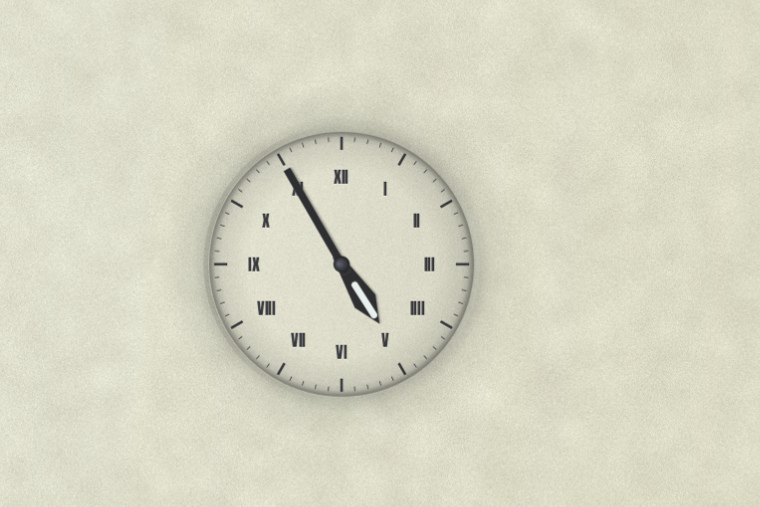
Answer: 4.55
